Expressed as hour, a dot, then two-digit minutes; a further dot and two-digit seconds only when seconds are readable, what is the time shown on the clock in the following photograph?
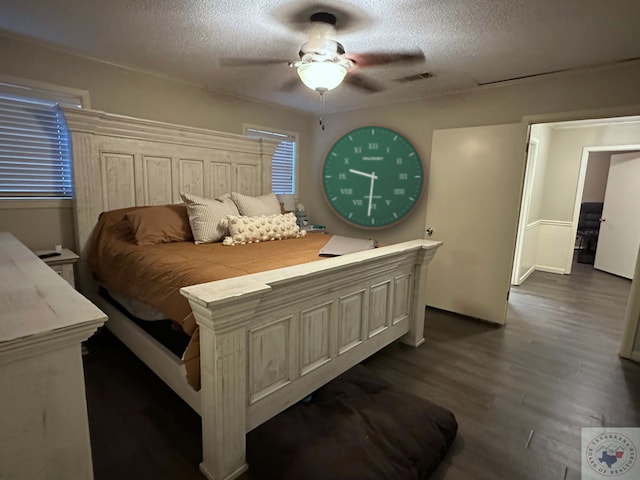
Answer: 9.31
